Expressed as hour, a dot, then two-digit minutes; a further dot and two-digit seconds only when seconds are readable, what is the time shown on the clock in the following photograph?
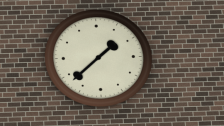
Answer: 1.38
